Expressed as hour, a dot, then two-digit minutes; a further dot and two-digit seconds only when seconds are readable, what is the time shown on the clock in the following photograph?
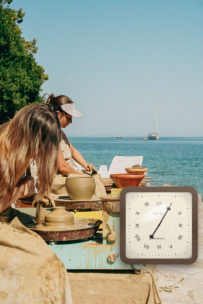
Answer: 7.05
